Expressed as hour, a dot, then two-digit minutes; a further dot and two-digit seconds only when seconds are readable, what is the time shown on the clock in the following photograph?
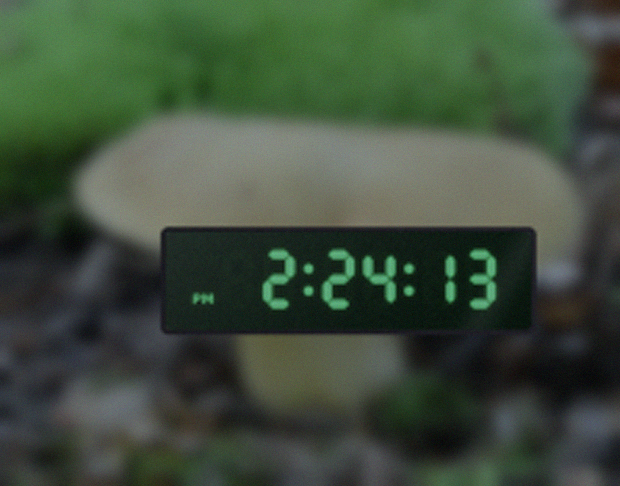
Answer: 2.24.13
